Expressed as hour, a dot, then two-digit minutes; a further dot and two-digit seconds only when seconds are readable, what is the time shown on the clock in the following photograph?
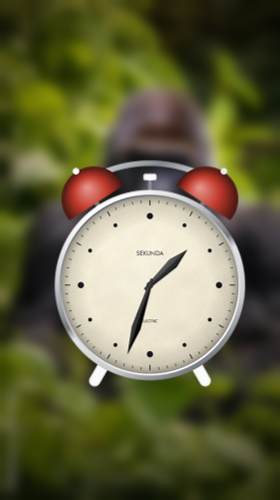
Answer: 1.33
